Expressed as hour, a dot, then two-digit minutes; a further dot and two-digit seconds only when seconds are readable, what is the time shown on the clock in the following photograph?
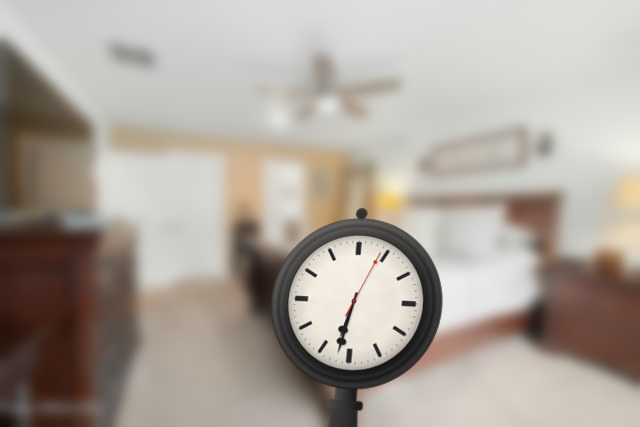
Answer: 6.32.04
